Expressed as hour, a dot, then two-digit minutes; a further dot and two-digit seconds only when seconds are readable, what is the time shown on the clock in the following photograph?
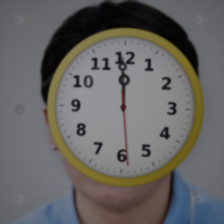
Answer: 11.59.29
